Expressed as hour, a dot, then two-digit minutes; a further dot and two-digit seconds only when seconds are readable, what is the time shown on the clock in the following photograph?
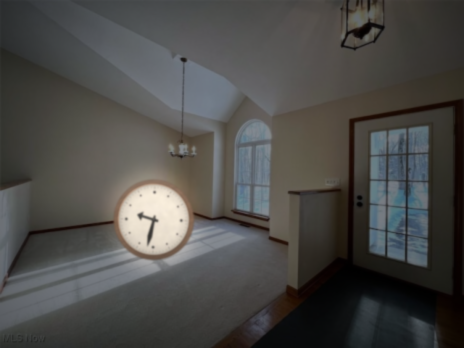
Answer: 9.32
